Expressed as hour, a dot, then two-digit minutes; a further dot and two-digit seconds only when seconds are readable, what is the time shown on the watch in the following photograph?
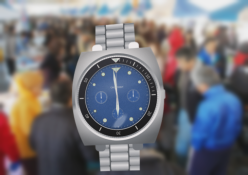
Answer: 5.59
